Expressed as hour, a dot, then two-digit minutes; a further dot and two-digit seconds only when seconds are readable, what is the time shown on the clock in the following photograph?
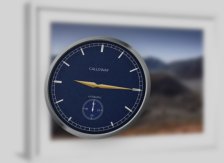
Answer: 9.15
